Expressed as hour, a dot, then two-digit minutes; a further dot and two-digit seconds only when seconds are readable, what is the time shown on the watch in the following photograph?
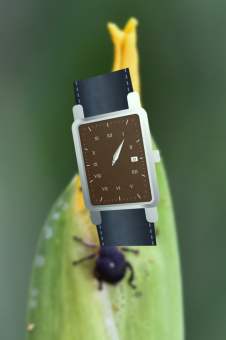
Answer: 1.06
